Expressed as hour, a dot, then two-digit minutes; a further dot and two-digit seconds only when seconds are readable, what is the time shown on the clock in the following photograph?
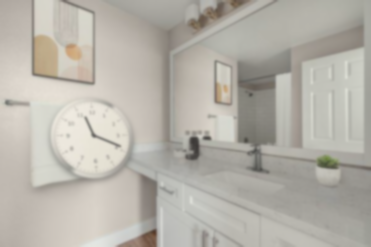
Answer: 11.19
